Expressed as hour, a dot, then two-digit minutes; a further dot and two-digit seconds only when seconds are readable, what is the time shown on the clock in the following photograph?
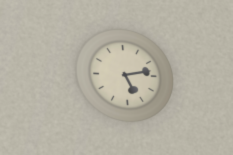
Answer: 5.13
